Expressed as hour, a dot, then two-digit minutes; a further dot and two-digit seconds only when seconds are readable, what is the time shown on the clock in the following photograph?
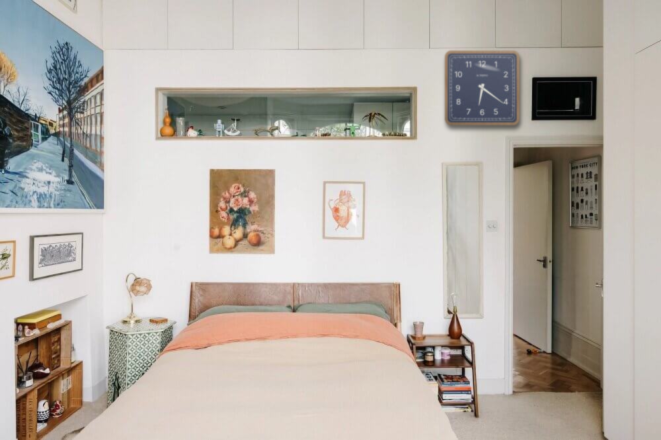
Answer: 6.21
